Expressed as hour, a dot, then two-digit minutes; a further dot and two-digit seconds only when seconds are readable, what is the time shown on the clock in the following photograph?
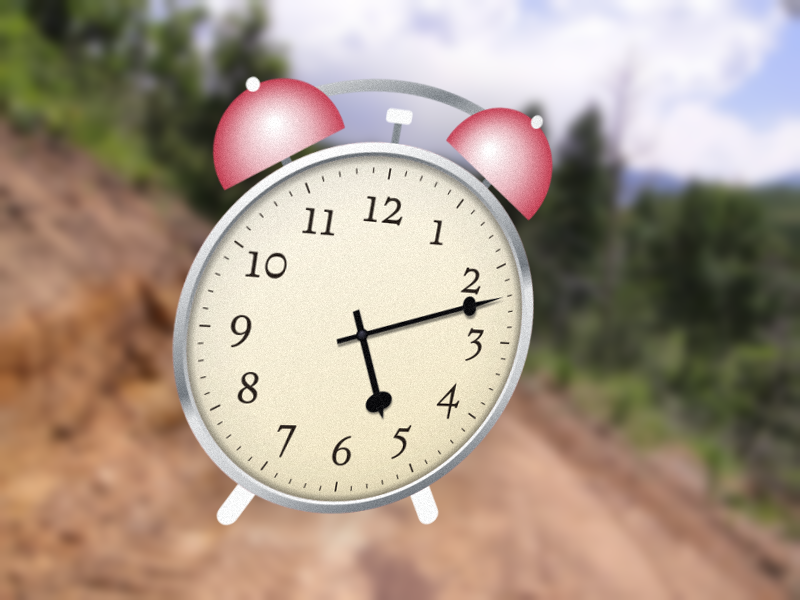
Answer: 5.12
